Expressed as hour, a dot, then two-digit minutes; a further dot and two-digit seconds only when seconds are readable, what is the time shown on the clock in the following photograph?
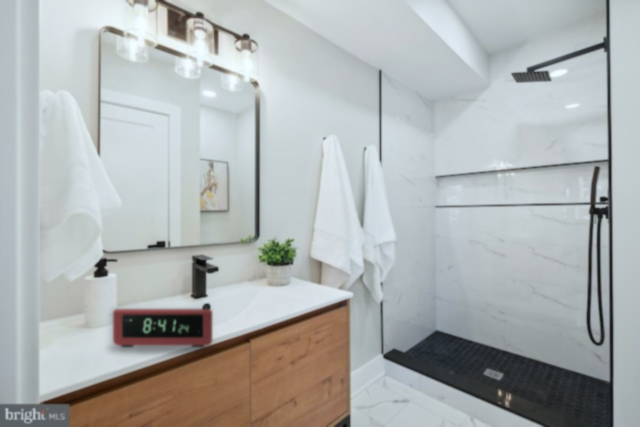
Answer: 8.41
